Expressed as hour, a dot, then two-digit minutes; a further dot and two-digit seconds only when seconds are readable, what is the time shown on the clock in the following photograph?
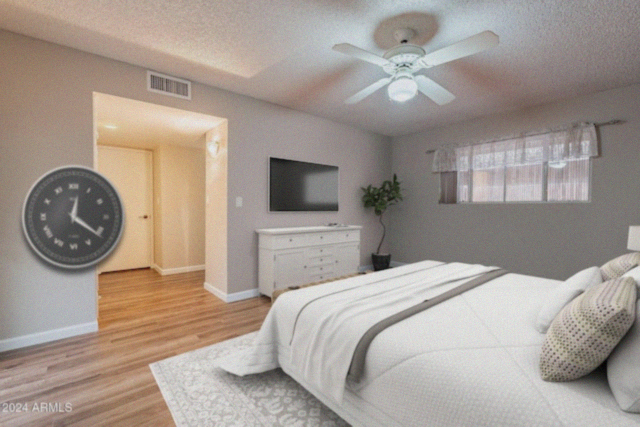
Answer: 12.21
